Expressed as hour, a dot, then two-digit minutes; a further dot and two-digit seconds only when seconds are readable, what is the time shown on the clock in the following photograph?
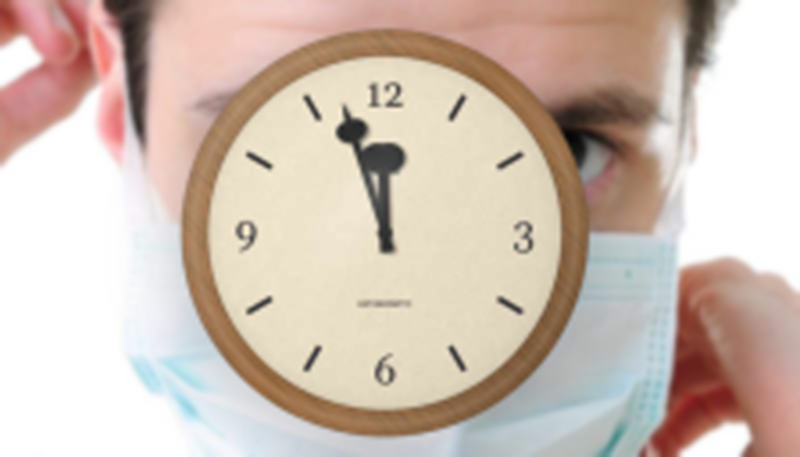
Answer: 11.57
